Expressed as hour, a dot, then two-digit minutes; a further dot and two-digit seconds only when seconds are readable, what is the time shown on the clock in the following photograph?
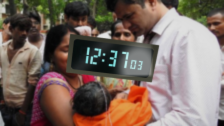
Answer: 12.37.03
